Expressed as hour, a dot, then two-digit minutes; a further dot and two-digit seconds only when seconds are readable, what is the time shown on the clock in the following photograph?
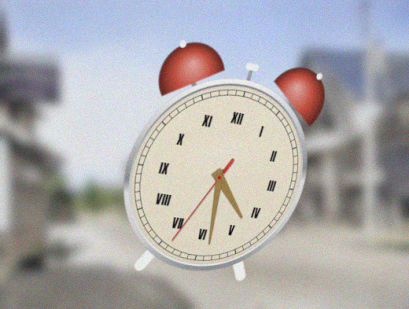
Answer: 4.28.34
